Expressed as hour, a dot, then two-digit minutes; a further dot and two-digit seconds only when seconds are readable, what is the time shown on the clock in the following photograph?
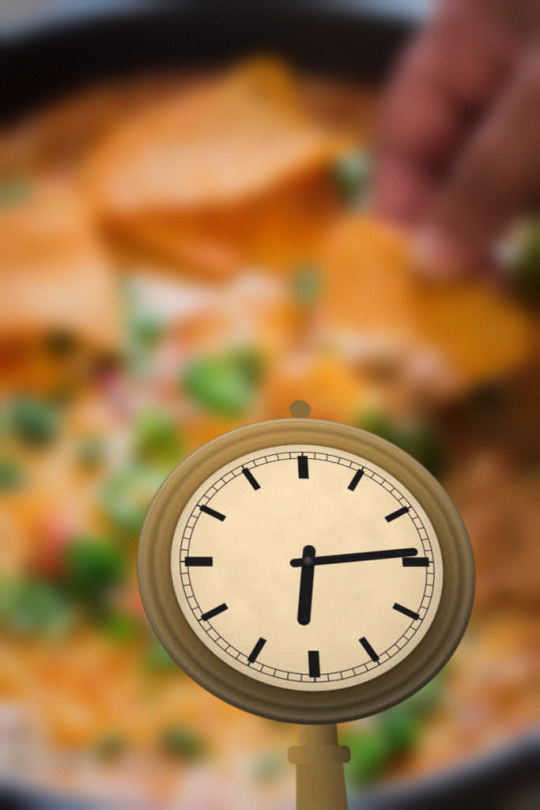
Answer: 6.14
